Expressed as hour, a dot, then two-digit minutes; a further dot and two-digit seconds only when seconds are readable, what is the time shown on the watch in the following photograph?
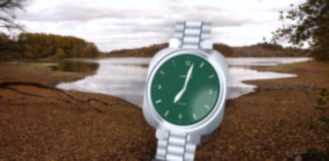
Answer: 7.02
